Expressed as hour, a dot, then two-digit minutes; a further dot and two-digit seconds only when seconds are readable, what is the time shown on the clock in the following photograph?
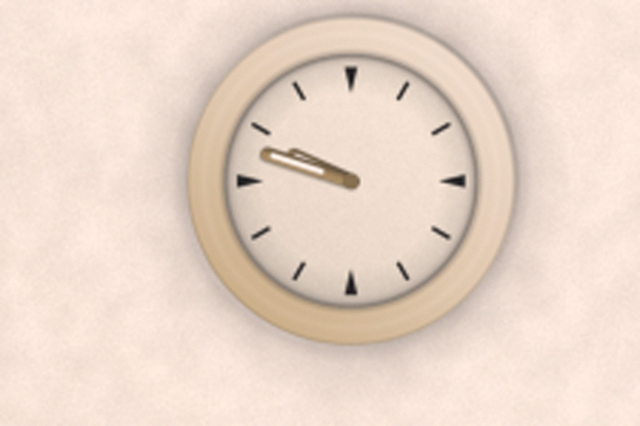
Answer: 9.48
